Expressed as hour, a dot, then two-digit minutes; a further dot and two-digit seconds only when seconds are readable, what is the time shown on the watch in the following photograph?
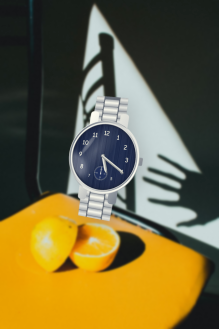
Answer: 5.20
